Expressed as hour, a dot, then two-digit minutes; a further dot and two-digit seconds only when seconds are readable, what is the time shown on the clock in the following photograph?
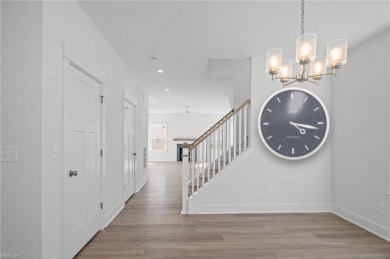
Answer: 4.17
